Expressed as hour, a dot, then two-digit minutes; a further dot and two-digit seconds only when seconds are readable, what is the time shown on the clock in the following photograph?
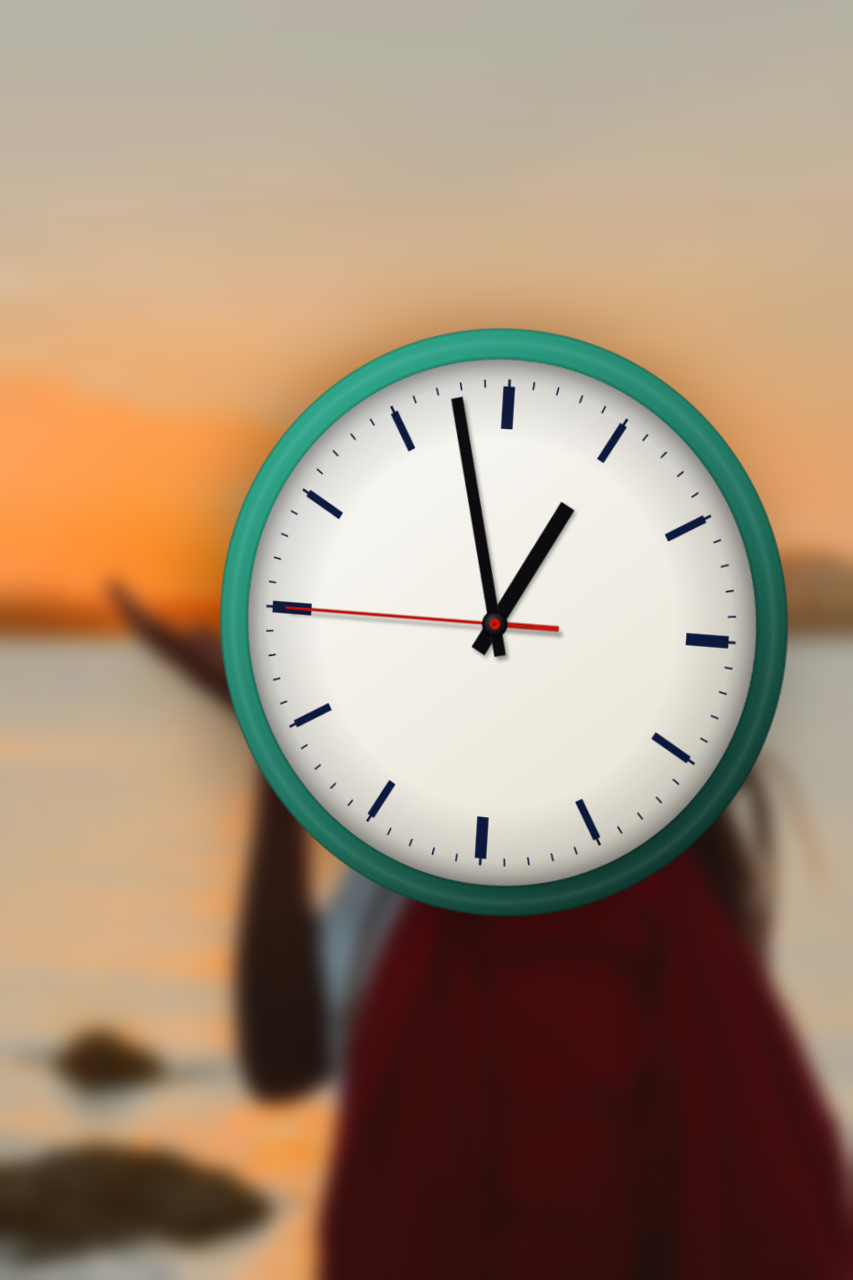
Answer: 12.57.45
